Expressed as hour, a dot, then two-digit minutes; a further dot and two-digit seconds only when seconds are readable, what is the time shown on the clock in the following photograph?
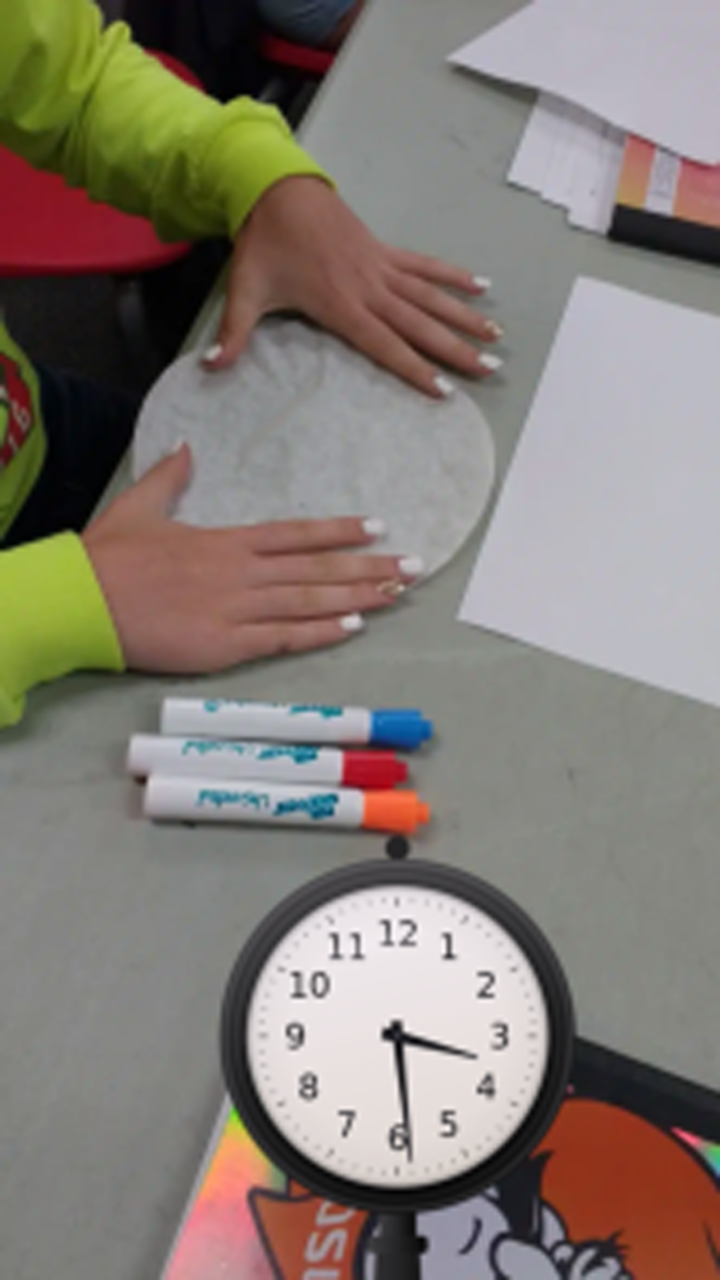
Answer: 3.29
